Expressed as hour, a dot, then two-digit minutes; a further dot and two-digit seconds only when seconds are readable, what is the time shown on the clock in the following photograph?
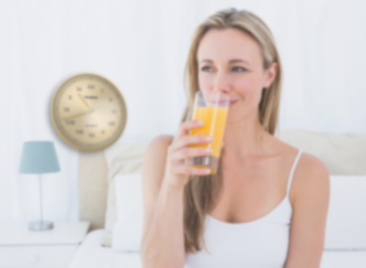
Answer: 10.42
